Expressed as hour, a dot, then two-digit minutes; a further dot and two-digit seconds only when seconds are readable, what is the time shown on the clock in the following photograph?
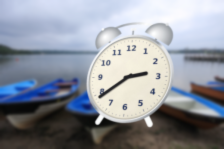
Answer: 2.39
